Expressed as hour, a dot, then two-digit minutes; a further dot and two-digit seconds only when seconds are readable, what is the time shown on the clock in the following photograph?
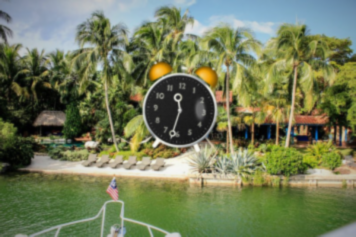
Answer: 11.32
